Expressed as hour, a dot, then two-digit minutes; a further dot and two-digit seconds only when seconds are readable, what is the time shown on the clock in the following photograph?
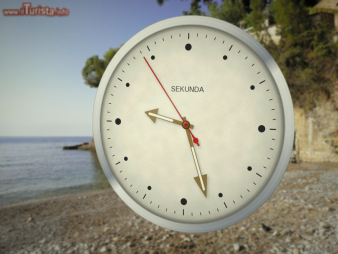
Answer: 9.26.54
